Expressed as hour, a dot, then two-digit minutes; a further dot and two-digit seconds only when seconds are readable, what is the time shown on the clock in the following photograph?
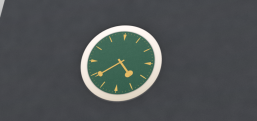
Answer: 4.39
